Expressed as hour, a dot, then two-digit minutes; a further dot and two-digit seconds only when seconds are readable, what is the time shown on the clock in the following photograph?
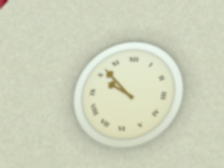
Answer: 9.52
